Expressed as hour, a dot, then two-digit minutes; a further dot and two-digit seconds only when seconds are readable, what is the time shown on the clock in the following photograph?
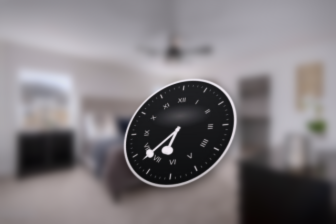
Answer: 6.38
